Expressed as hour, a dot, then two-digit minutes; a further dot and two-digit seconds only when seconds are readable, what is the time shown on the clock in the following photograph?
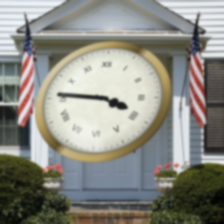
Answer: 3.46
